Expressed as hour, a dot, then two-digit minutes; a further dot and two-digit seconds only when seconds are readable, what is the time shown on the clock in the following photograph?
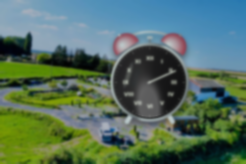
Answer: 2.11
